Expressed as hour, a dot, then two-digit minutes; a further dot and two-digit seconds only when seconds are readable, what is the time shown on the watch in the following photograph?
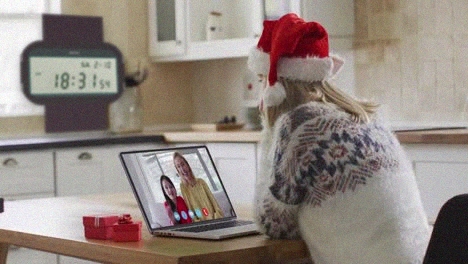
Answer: 18.31
